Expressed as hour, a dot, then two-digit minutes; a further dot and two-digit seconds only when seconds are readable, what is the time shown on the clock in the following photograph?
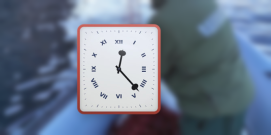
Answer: 12.23
